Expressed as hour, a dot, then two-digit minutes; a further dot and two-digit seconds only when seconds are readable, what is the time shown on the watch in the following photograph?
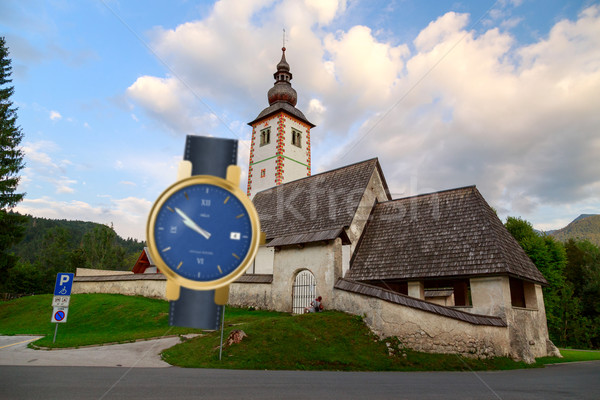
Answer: 9.51
